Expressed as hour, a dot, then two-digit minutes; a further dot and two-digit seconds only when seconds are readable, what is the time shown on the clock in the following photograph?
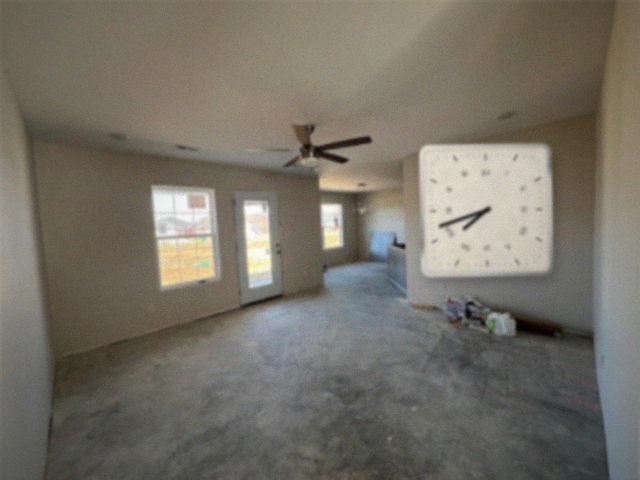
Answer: 7.42
